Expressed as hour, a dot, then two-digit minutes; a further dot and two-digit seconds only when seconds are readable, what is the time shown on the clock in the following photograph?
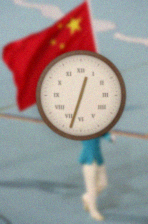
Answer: 12.33
